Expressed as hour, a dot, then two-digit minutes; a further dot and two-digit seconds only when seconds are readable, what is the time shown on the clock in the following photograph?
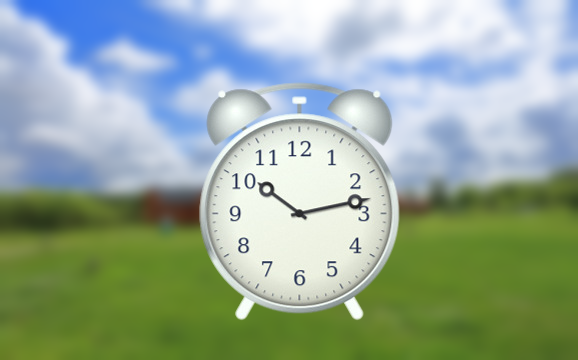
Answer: 10.13
